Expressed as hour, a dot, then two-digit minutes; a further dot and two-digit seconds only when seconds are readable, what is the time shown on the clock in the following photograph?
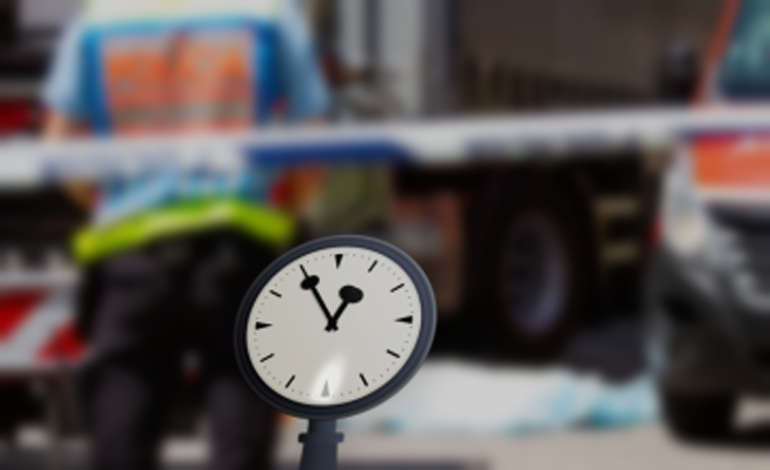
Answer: 12.55
